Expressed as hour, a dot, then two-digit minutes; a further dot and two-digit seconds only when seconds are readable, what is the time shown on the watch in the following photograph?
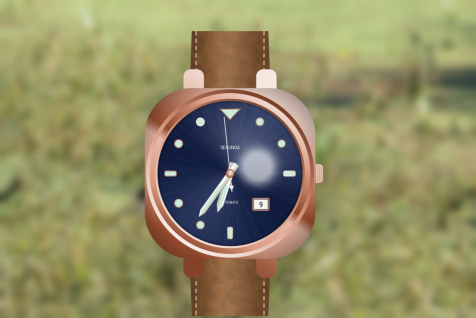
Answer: 6.35.59
